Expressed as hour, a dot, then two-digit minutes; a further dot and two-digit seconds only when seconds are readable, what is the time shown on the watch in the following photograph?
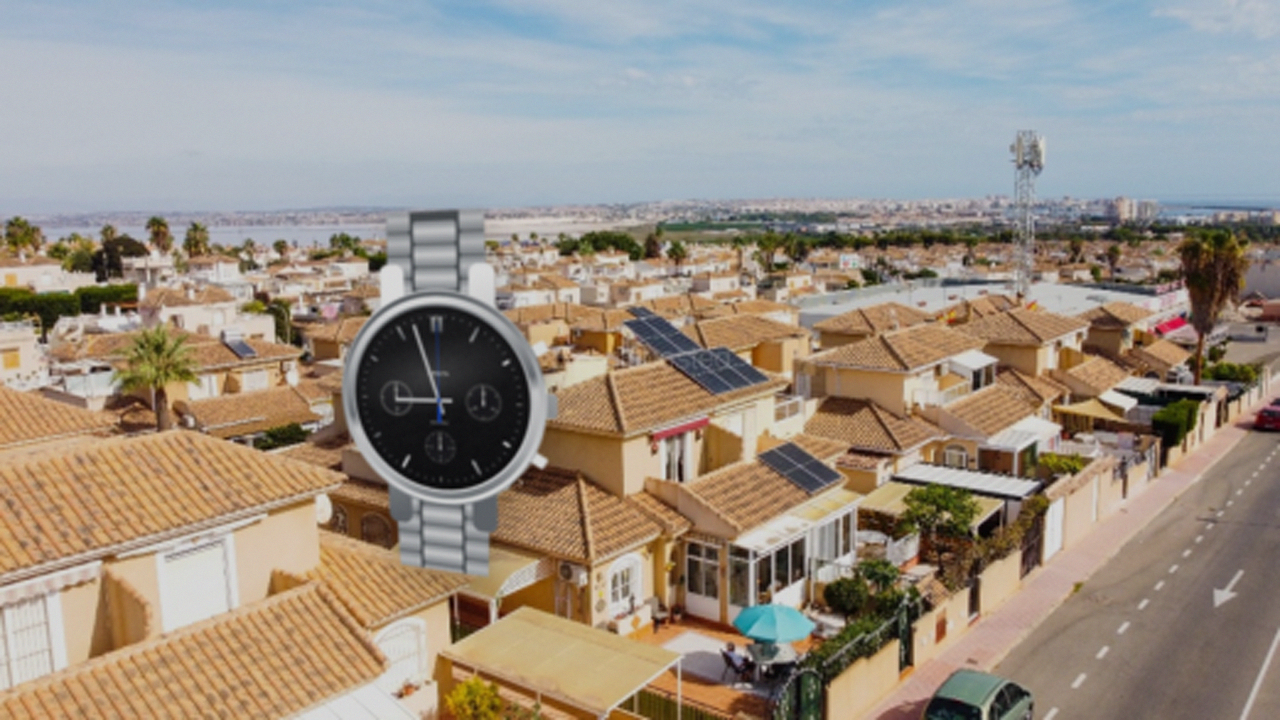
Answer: 8.57
